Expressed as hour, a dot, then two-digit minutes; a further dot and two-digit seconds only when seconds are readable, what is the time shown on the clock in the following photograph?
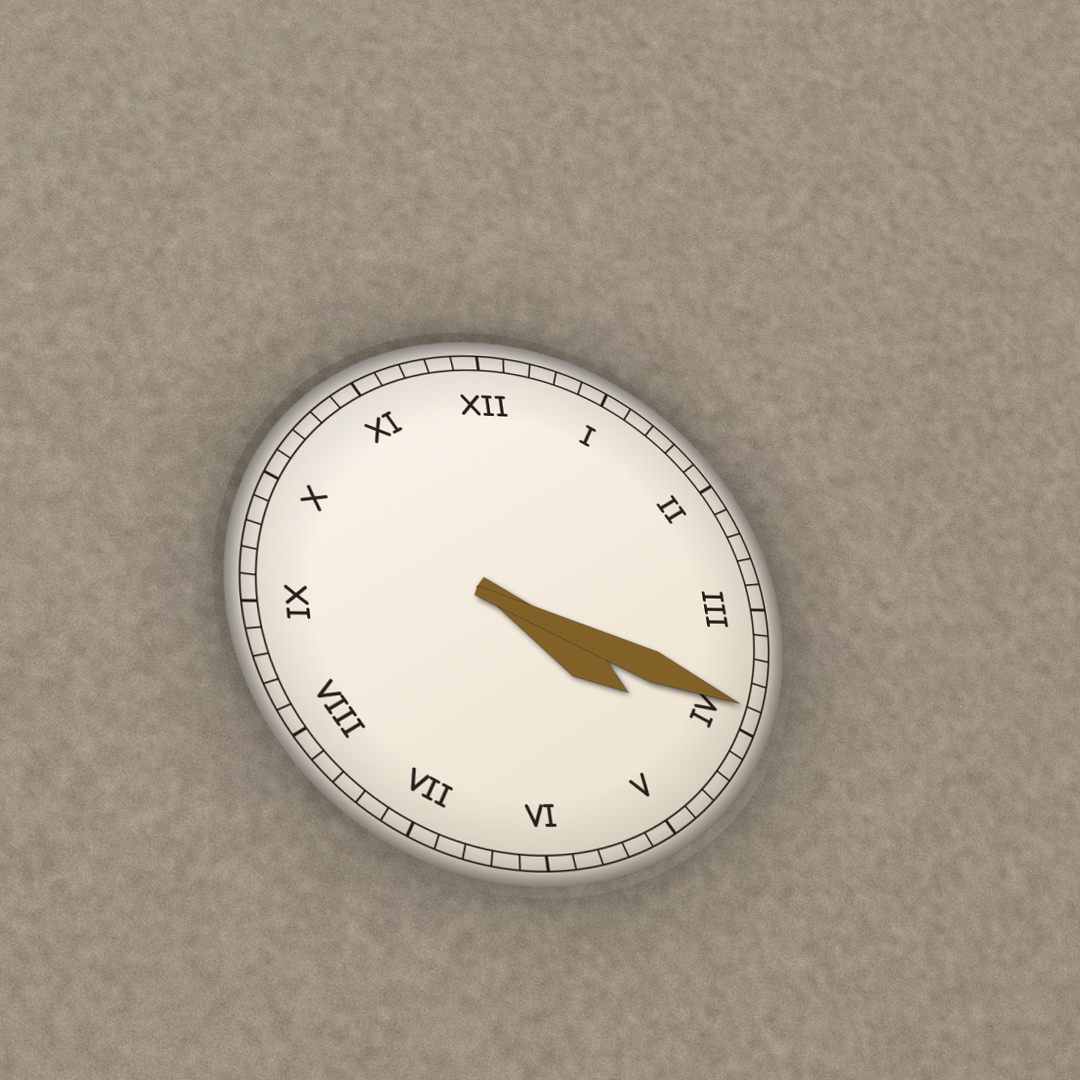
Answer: 4.19
